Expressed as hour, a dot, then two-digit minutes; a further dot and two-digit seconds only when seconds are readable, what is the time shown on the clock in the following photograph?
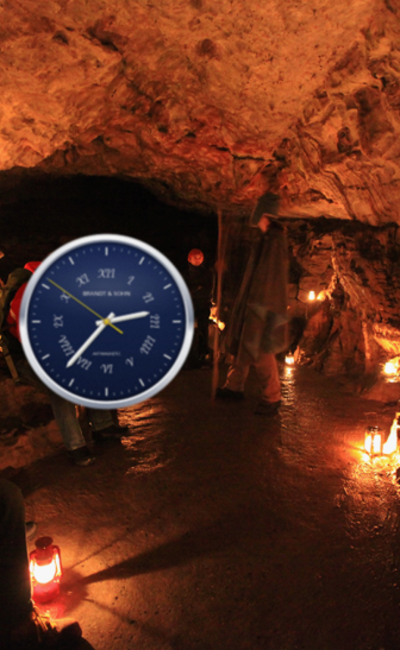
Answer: 2.36.51
